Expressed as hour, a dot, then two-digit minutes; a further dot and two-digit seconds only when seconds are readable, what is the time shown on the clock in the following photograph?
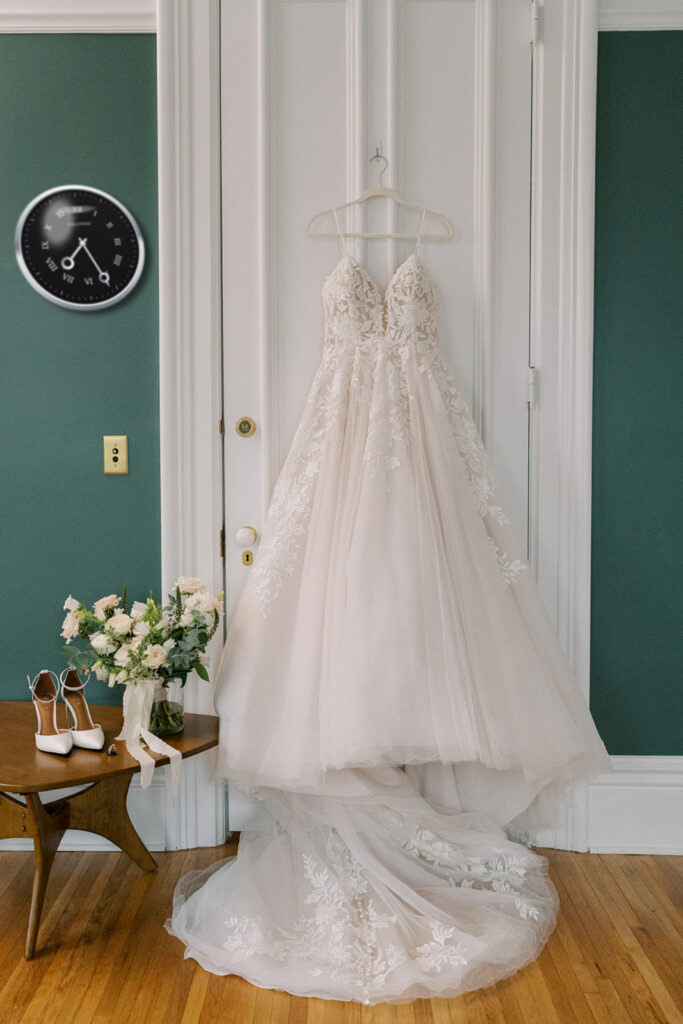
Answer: 7.26
